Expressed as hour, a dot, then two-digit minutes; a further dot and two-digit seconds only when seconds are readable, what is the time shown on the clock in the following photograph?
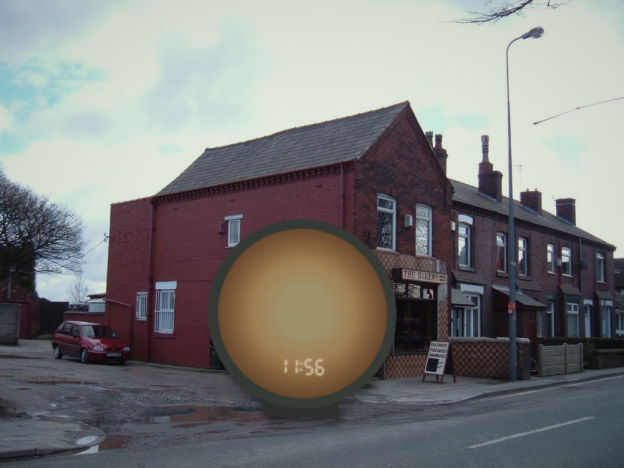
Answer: 11.56
